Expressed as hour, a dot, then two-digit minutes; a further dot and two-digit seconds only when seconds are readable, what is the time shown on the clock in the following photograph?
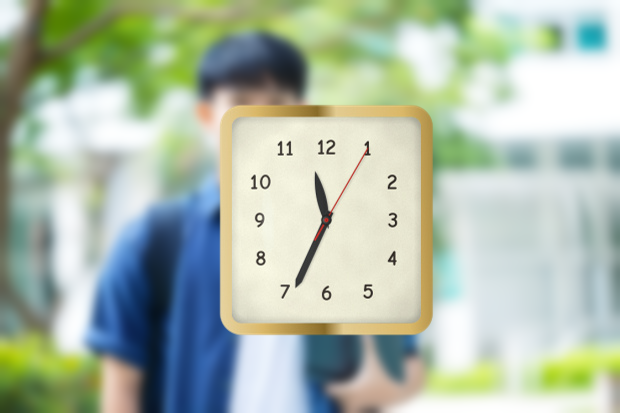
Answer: 11.34.05
